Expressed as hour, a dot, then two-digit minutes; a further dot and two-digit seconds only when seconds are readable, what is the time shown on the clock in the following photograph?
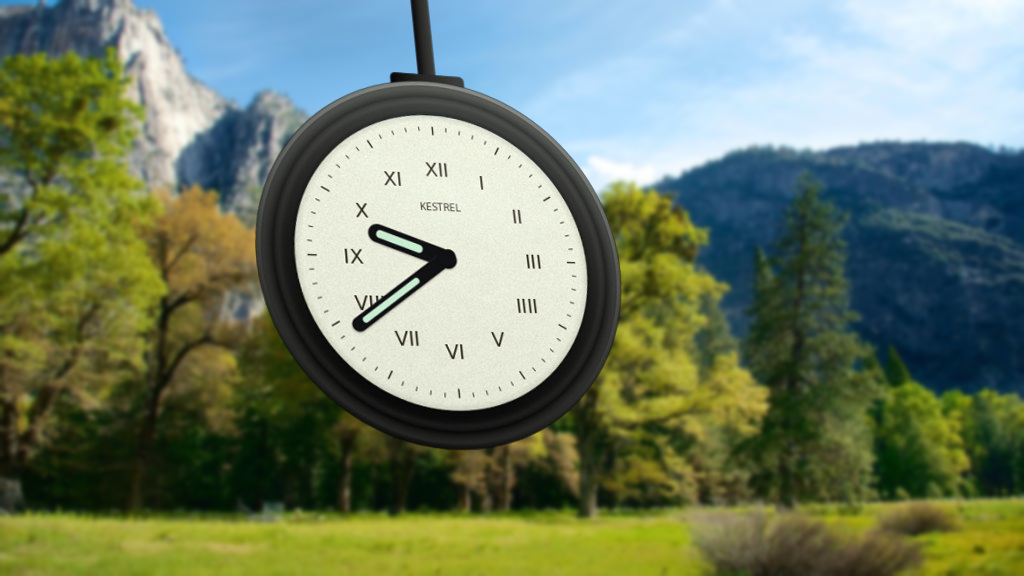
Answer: 9.39
